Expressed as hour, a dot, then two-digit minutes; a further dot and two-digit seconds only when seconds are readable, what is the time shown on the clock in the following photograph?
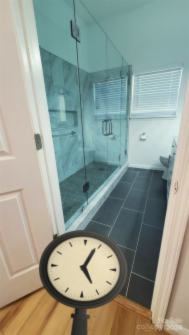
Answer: 5.04
